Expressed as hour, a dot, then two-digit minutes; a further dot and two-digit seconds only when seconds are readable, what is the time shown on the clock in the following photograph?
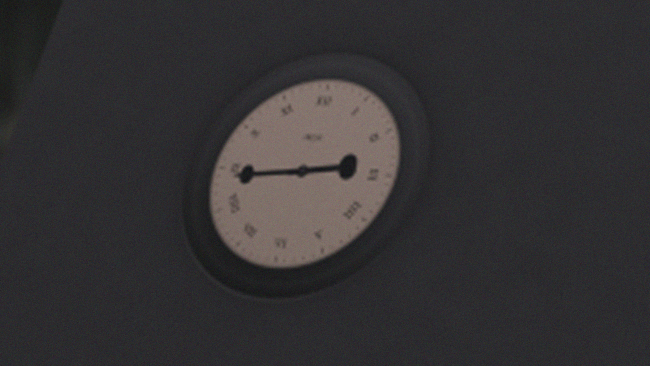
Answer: 2.44
